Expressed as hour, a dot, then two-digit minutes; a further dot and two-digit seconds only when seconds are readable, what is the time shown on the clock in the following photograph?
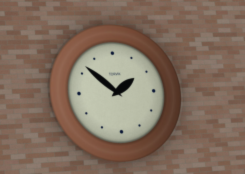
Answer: 1.52
